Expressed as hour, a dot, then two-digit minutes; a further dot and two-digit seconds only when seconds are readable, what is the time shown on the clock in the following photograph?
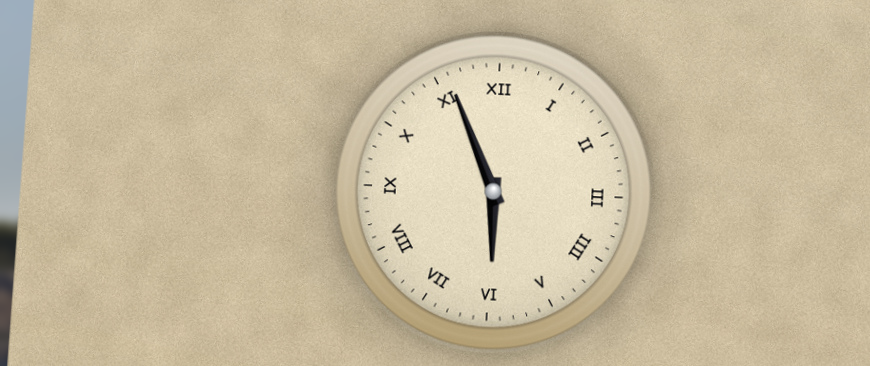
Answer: 5.56
